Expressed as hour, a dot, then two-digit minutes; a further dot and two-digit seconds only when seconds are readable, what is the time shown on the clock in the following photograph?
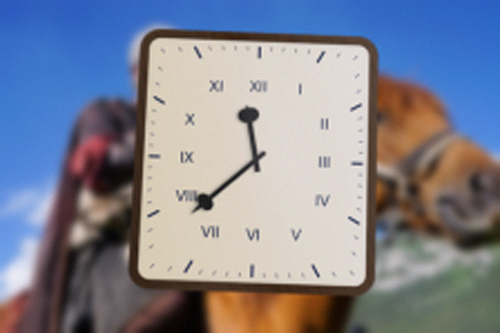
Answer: 11.38
